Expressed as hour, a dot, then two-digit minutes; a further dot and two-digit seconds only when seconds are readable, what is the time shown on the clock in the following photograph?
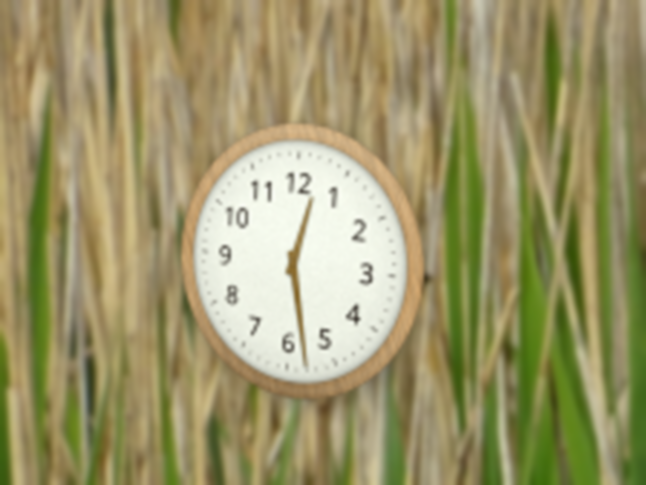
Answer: 12.28
